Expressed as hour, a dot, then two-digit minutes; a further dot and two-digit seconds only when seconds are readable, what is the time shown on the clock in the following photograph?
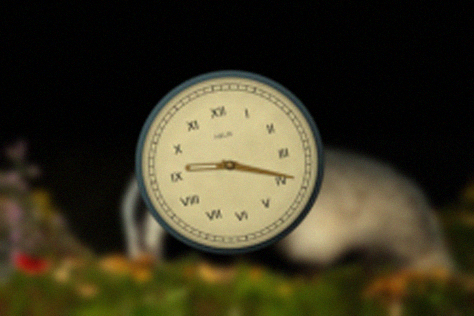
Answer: 9.19
